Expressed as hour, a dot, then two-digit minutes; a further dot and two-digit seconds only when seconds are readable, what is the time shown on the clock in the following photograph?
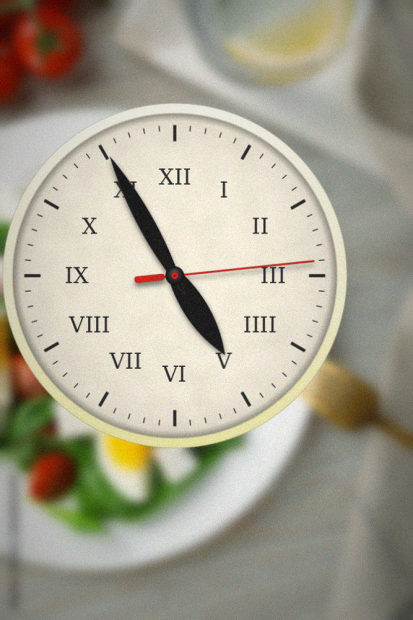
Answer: 4.55.14
